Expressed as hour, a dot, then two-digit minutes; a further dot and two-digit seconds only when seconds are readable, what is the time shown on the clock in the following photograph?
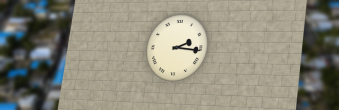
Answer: 2.16
